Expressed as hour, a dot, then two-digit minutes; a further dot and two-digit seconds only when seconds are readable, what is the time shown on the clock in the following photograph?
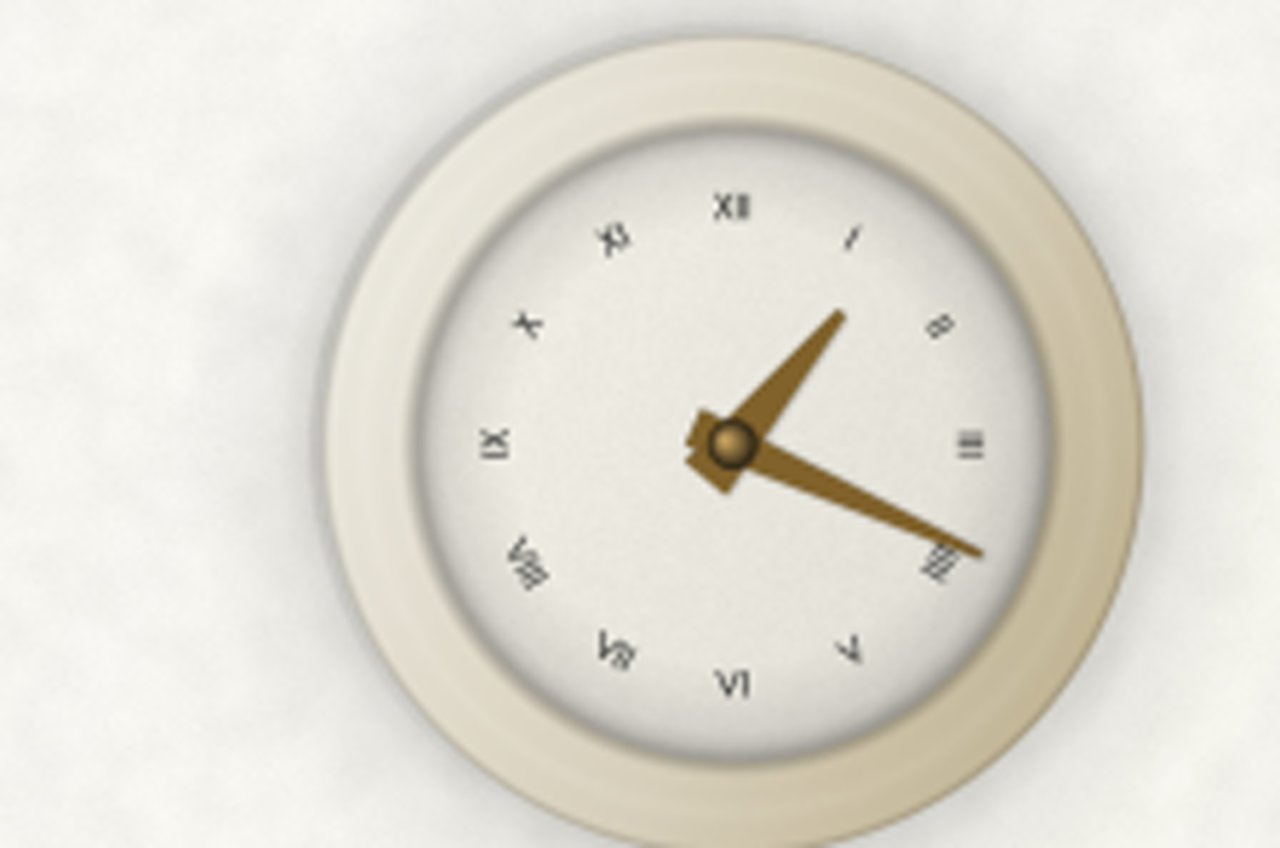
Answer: 1.19
